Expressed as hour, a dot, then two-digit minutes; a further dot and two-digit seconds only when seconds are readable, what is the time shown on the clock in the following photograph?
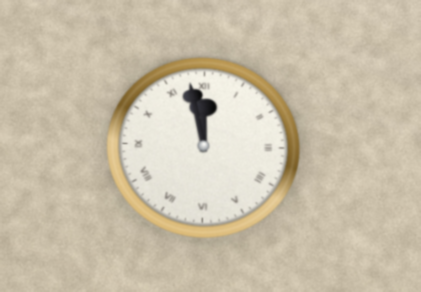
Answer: 11.58
